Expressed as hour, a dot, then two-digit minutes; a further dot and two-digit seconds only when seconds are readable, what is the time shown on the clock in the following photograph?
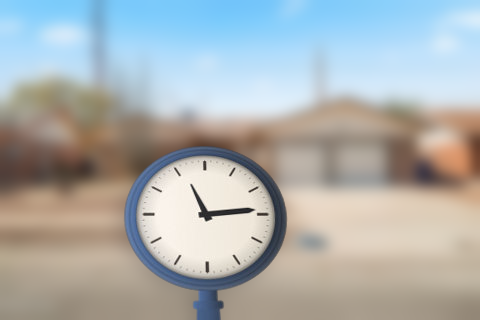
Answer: 11.14
